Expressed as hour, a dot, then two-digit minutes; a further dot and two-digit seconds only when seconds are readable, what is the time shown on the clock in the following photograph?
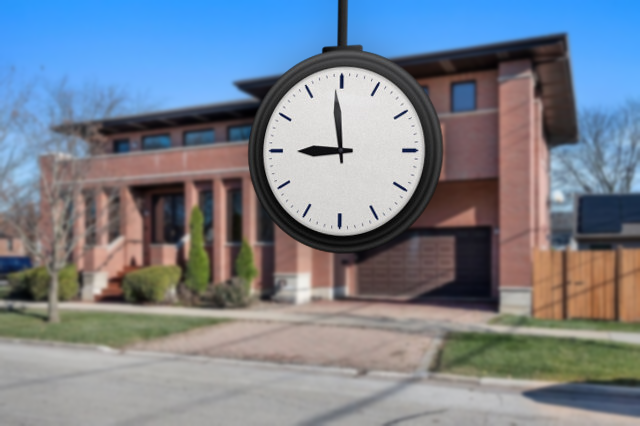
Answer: 8.59
